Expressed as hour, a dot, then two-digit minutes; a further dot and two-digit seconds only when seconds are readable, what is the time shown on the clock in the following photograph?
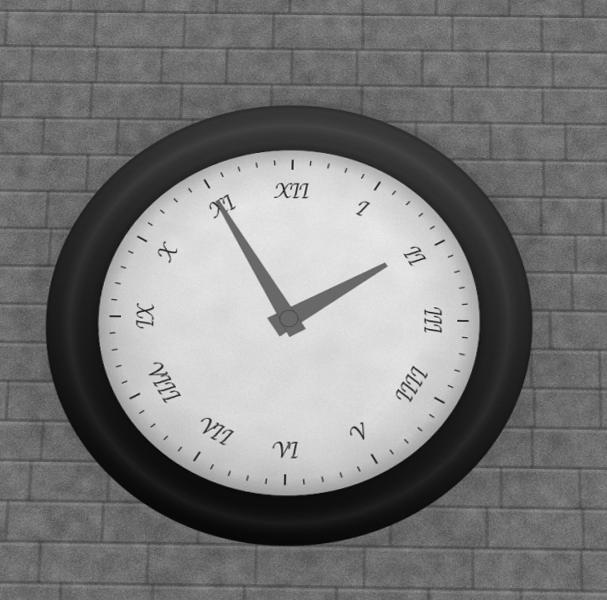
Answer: 1.55
